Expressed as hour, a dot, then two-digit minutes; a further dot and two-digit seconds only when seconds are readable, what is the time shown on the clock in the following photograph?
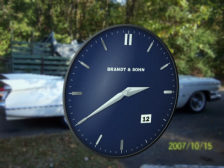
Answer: 2.40
